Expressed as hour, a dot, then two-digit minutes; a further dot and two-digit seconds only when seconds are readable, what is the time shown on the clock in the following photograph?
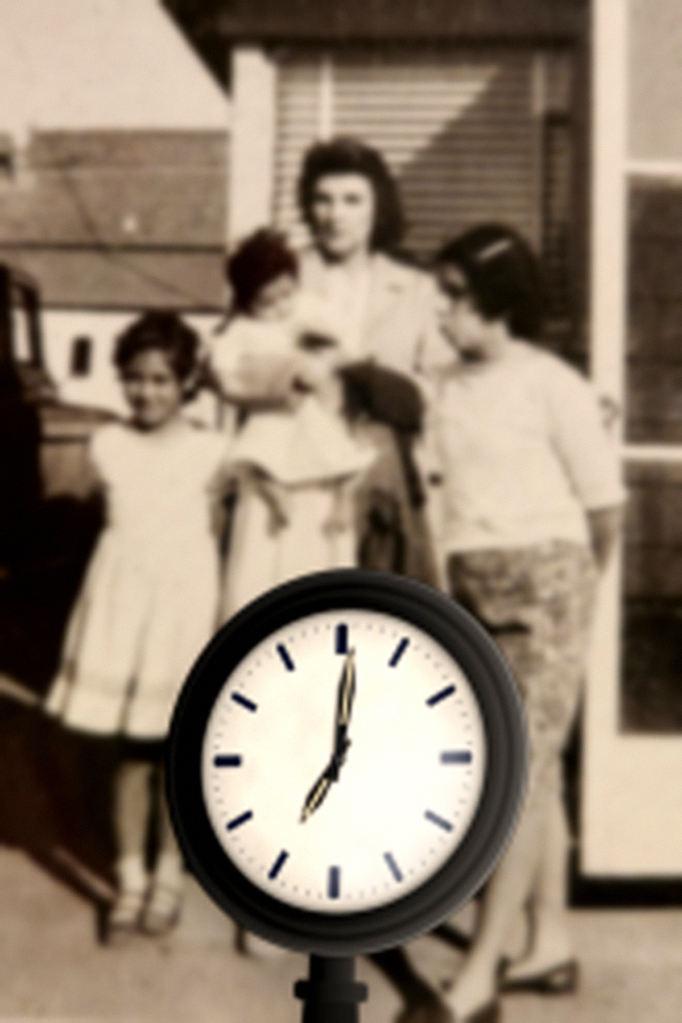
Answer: 7.01
